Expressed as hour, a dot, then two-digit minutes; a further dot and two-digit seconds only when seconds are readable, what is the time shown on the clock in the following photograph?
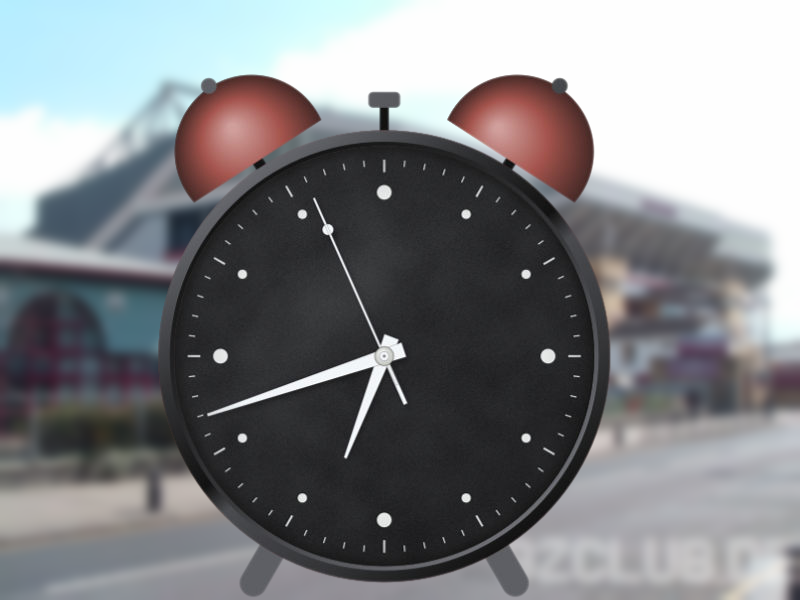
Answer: 6.41.56
